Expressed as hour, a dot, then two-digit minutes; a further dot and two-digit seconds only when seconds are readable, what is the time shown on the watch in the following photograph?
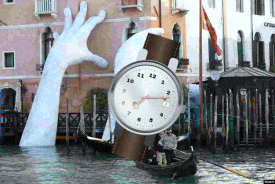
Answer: 7.12
